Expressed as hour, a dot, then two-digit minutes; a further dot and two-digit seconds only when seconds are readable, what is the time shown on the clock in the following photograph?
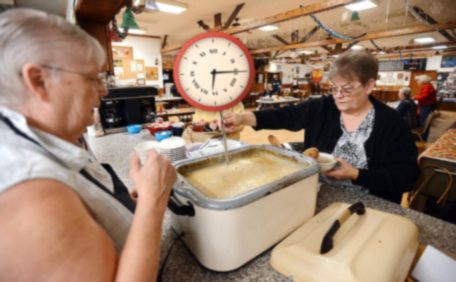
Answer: 6.15
